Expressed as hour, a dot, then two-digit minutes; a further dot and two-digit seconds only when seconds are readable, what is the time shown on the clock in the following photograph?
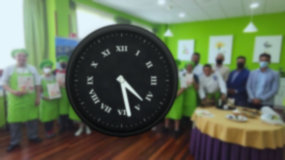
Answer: 4.28
